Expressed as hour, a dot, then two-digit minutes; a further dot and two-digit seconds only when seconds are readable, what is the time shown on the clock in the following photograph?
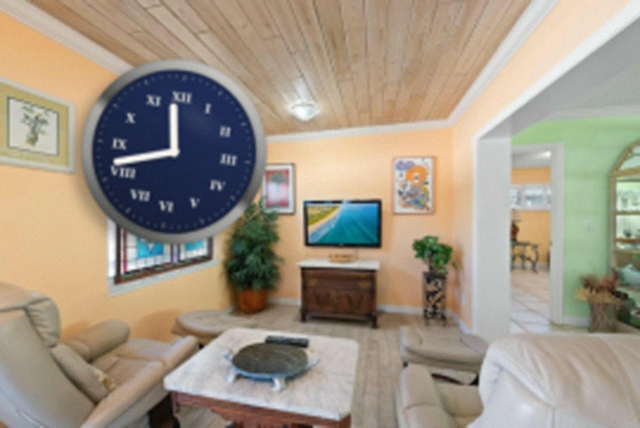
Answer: 11.42
